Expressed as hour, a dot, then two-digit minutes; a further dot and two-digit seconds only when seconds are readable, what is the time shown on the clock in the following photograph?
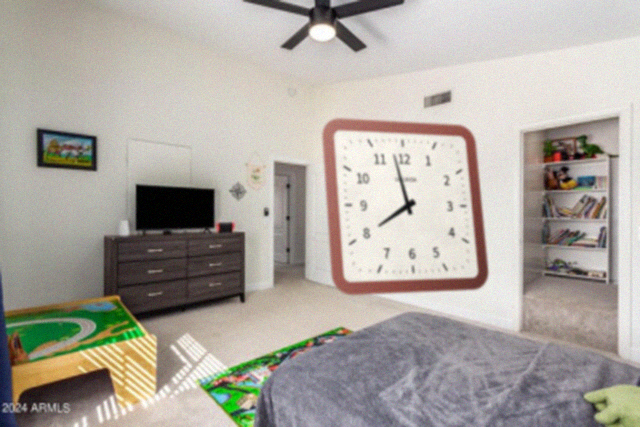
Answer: 7.58
